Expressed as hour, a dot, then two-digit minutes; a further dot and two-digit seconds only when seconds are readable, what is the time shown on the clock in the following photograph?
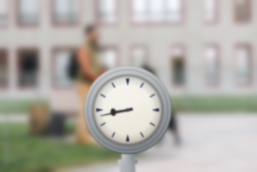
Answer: 8.43
